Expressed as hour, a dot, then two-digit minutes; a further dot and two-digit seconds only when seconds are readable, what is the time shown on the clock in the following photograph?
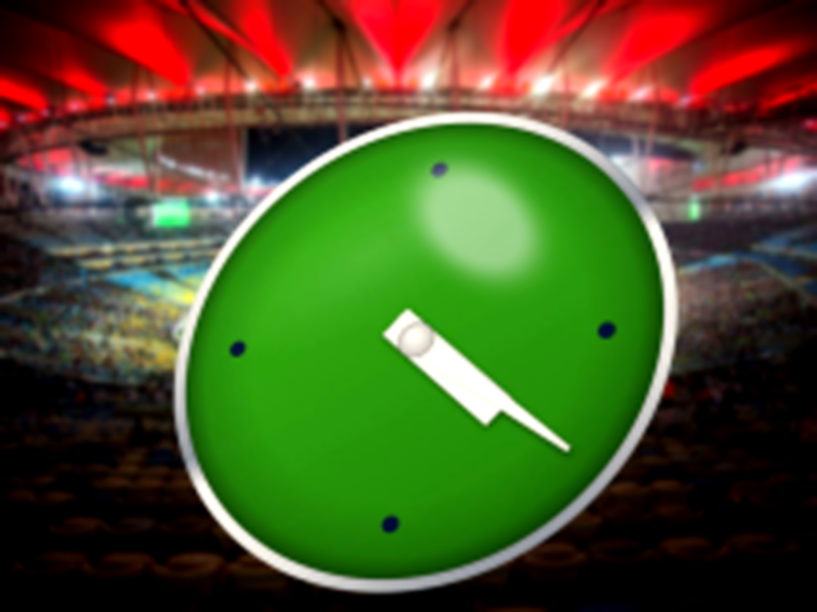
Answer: 4.21
